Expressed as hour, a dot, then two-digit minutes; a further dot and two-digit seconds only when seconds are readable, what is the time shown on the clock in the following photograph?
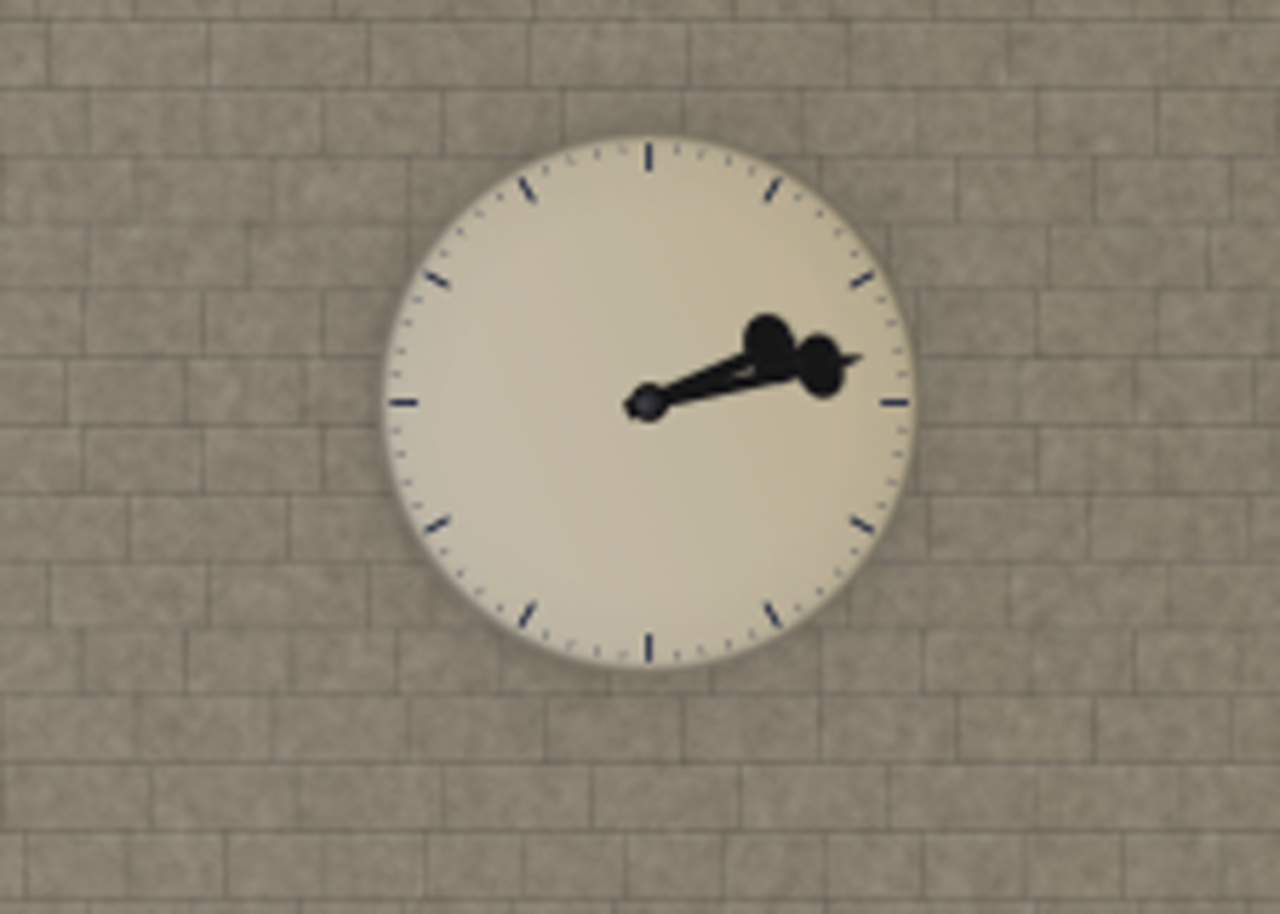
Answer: 2.13
